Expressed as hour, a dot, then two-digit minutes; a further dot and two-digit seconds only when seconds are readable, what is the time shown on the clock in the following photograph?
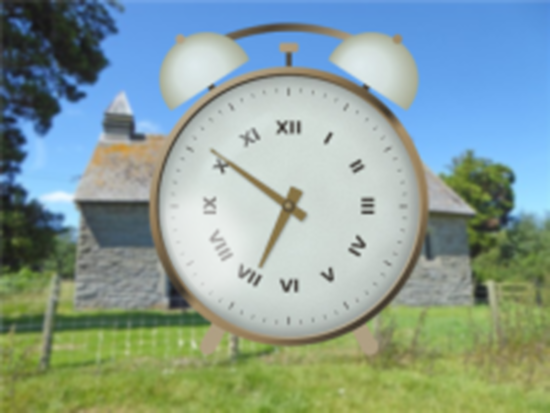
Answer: 6.51
